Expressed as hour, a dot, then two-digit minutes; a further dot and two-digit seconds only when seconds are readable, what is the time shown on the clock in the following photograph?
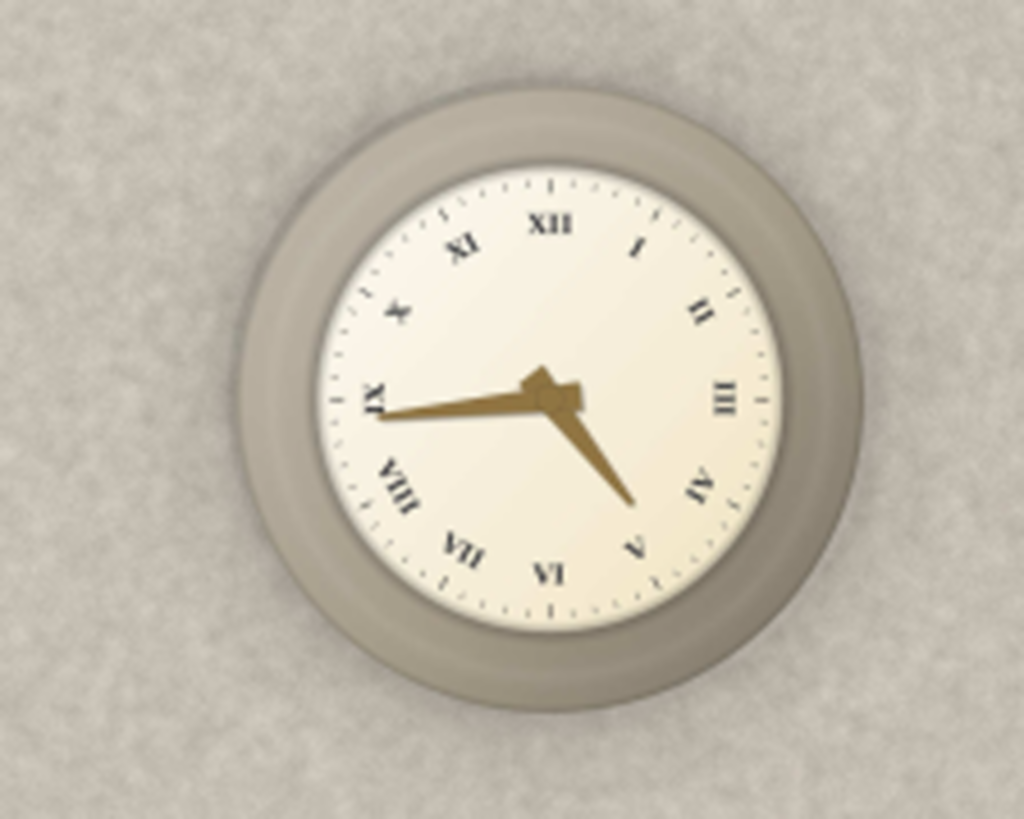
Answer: 4.44
